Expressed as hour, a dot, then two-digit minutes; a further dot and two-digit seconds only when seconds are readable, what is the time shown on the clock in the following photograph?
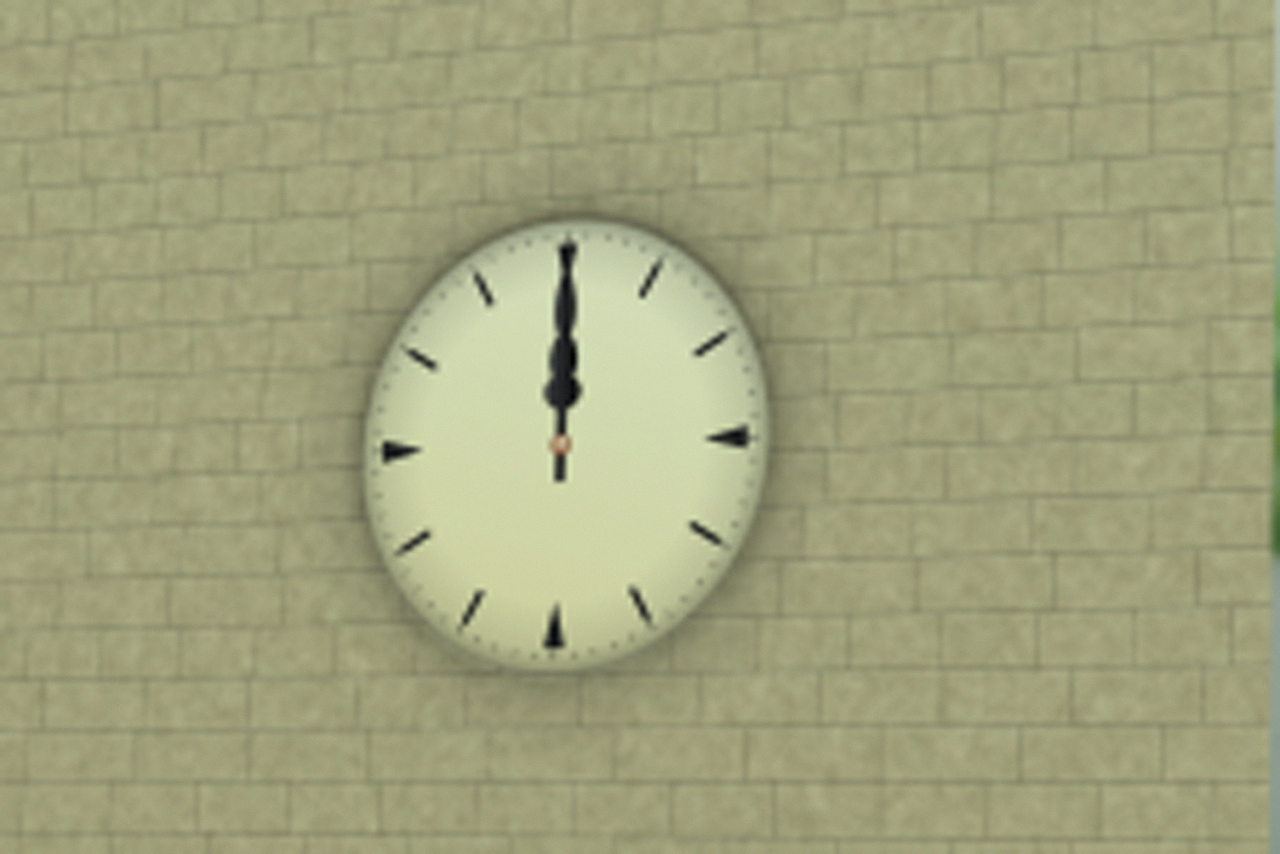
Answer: 12.00
